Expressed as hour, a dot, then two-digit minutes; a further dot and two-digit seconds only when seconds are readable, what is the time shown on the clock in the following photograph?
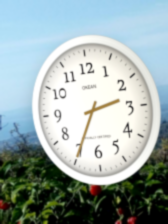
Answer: 2.35
